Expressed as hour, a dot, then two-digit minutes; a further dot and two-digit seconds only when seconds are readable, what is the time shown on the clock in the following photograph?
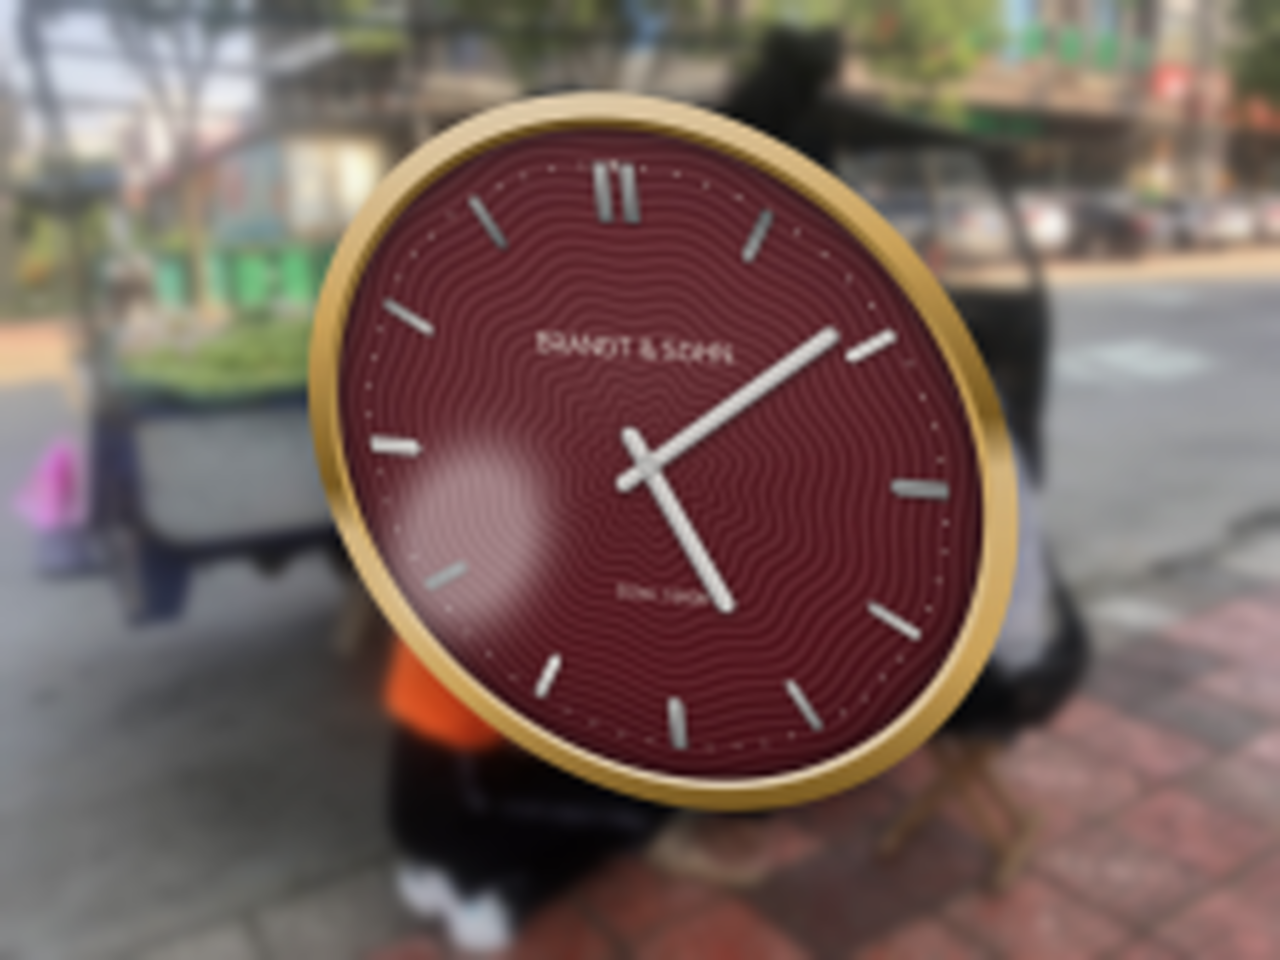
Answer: 5.09
